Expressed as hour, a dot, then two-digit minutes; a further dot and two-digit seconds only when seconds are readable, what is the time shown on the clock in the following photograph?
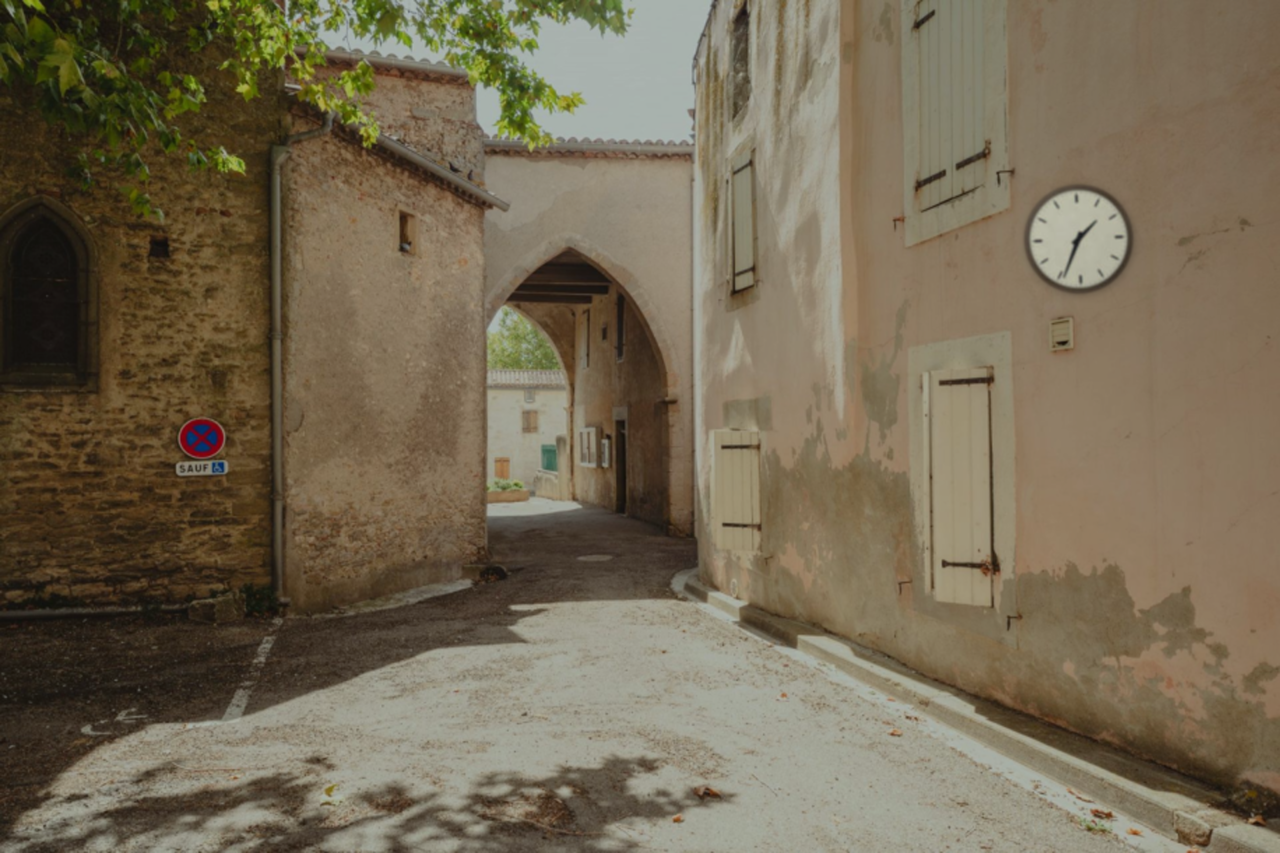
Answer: 1.34
